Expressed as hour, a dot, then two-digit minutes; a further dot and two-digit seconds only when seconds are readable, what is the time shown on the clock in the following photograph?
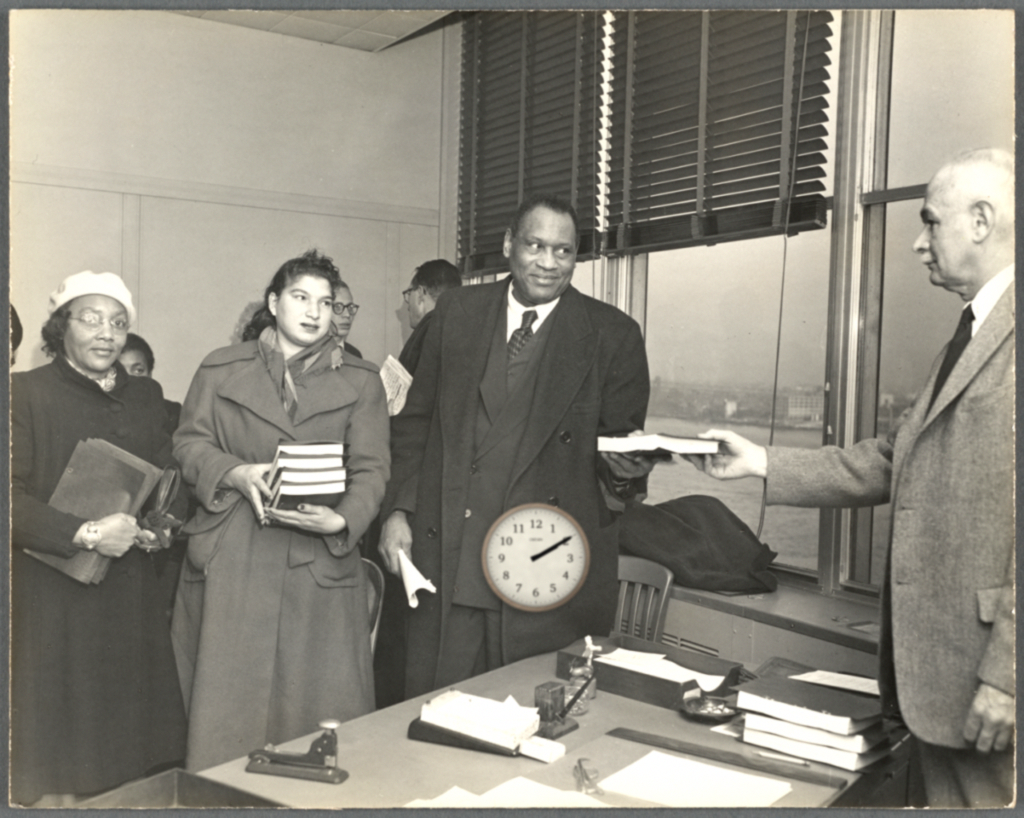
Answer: 2.10
